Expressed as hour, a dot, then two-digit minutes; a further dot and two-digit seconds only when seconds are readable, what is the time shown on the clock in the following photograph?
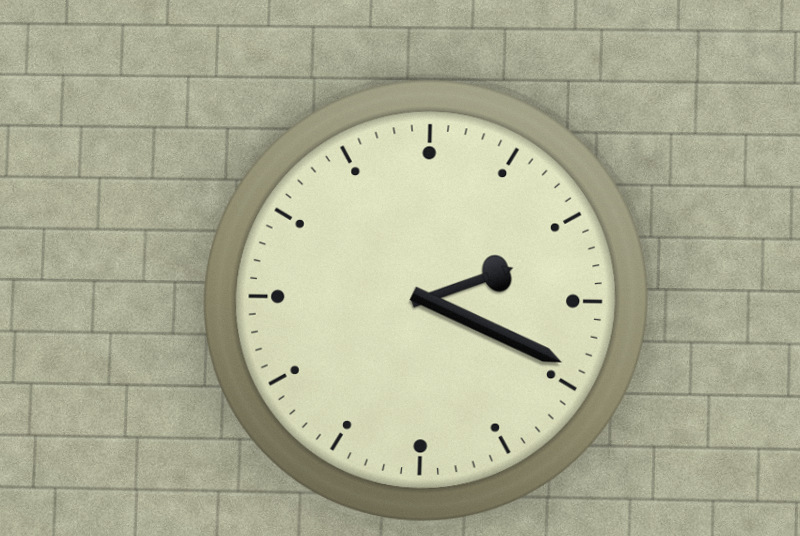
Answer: 2.19
